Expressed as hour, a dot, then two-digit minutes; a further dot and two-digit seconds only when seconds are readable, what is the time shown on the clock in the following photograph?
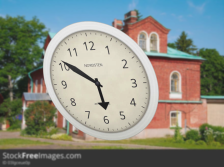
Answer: 5.51
